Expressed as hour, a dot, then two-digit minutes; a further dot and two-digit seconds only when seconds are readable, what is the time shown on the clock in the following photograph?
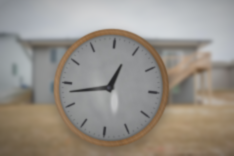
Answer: 12.43
